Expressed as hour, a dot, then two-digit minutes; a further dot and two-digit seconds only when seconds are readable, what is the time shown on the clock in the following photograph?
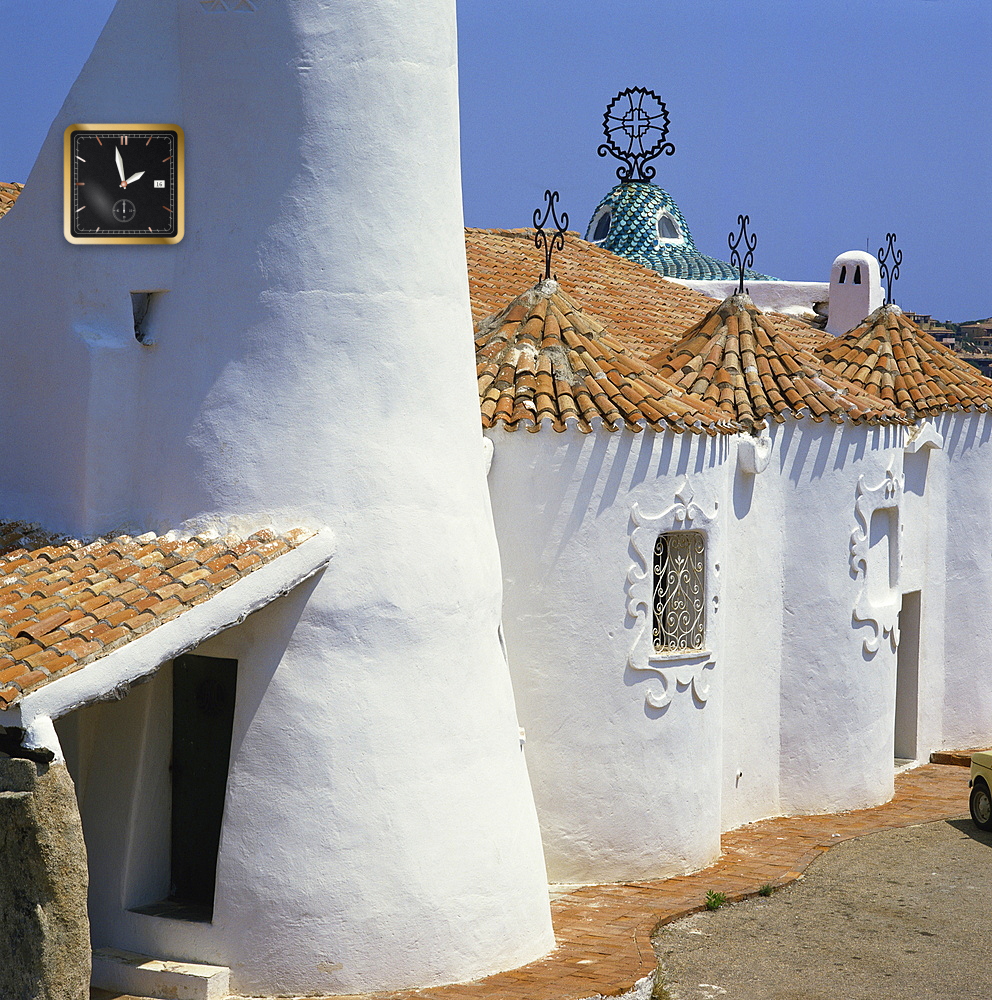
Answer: 1.58
